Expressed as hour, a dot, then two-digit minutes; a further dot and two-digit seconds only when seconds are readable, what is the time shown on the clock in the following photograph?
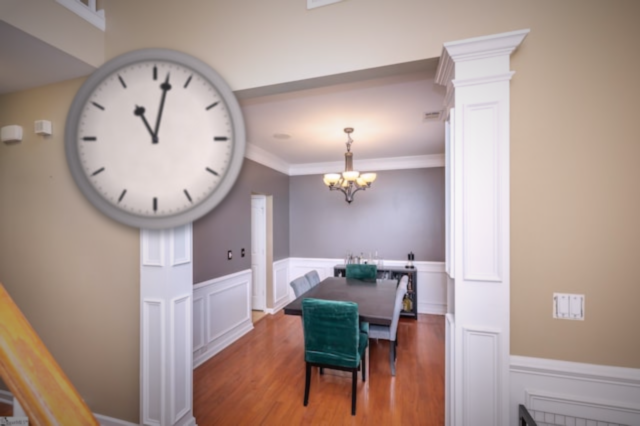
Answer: 11.02
